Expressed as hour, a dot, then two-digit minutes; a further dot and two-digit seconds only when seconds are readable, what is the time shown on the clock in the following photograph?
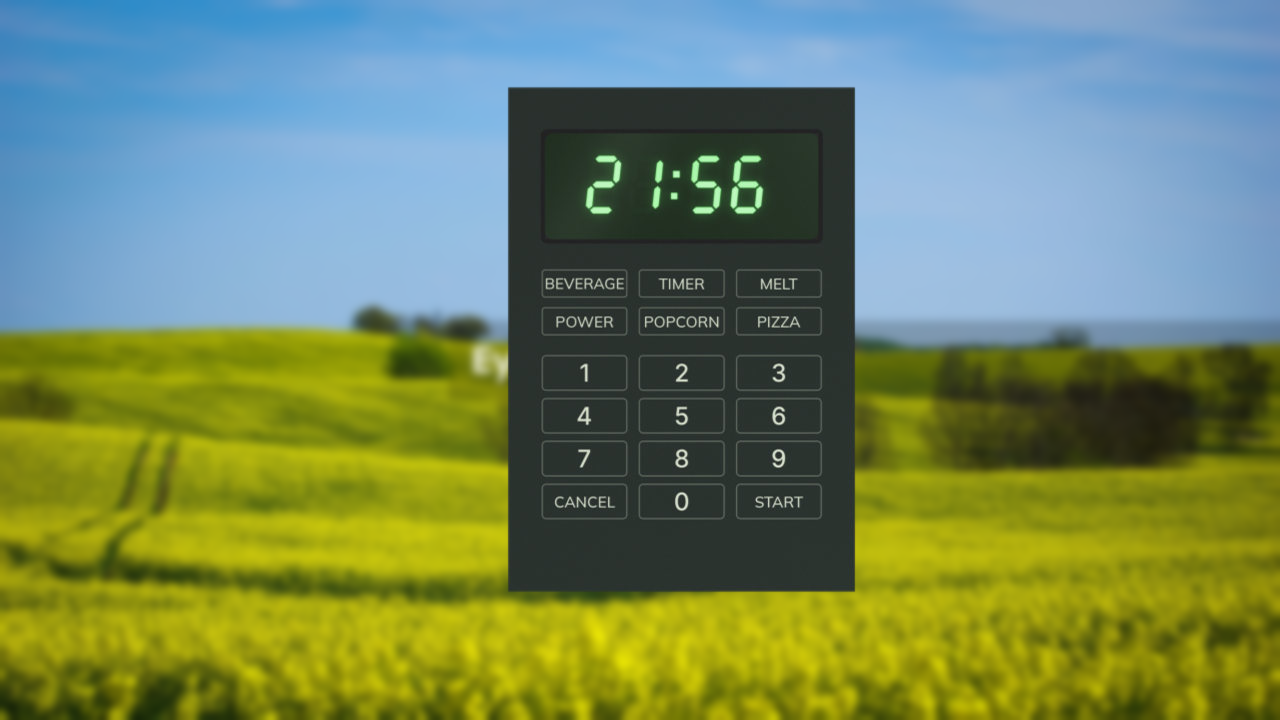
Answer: 21.56
